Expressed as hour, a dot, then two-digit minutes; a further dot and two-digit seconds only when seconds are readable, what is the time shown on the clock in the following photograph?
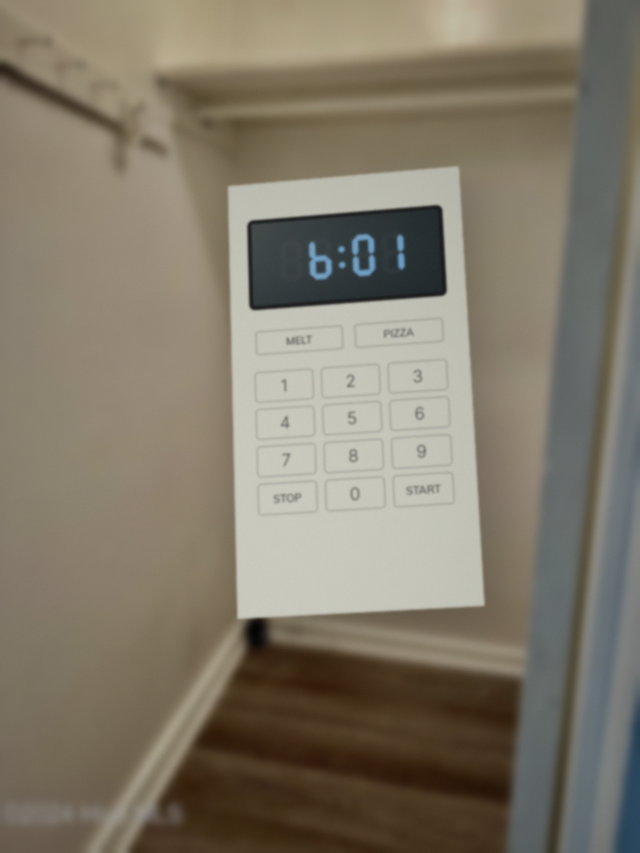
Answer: 6.01
